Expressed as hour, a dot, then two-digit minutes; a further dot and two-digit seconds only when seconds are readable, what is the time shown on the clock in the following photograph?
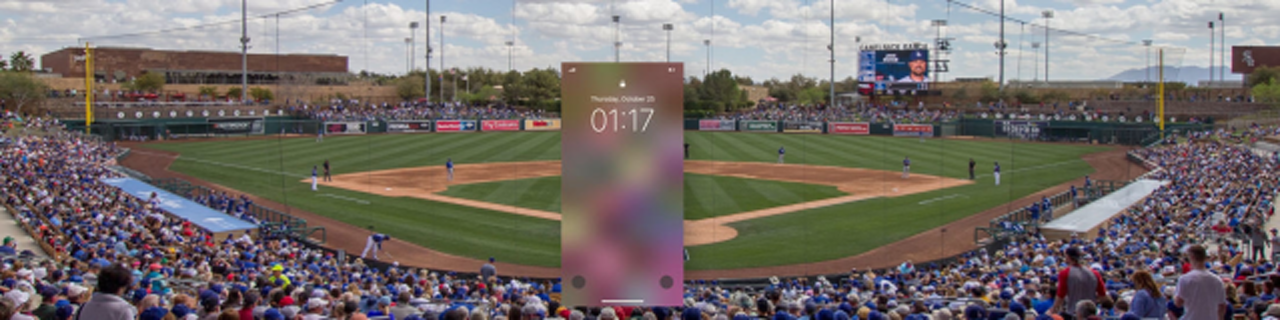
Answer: 1.17
